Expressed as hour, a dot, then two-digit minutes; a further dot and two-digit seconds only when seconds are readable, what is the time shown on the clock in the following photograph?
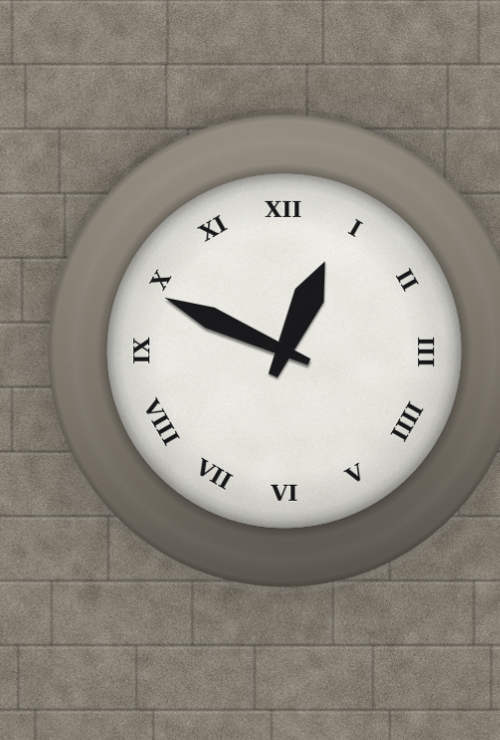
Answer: 12.49
